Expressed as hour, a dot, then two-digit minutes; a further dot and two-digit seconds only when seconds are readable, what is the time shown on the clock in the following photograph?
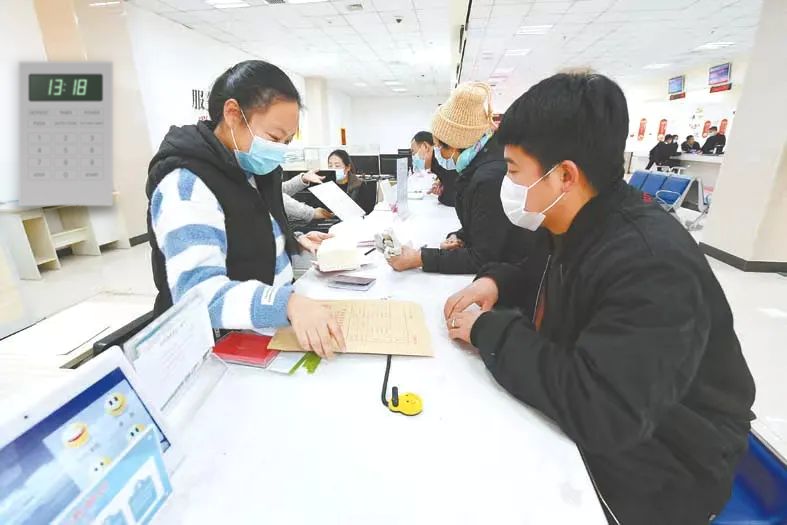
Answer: 13.18
